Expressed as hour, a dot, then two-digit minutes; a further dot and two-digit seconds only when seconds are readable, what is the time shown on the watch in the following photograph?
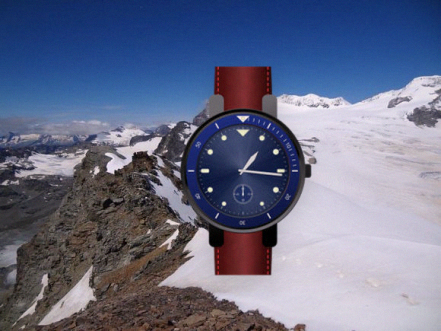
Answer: 1.16
